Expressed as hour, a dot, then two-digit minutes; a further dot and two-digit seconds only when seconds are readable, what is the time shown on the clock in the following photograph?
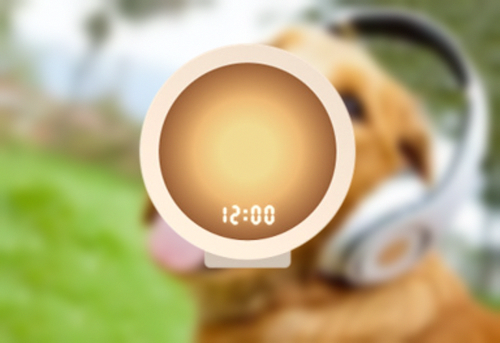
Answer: 12.00
